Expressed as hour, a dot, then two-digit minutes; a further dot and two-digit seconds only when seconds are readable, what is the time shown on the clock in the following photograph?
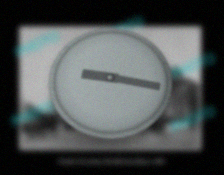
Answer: 9.17
